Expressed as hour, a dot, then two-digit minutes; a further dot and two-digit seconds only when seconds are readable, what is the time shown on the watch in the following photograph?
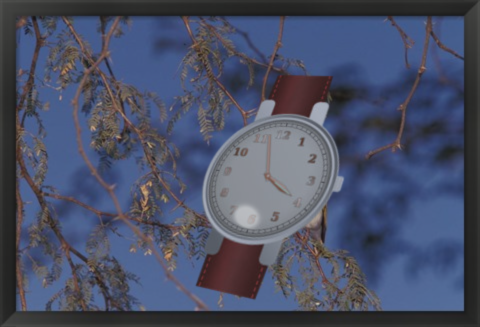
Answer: 3.57
